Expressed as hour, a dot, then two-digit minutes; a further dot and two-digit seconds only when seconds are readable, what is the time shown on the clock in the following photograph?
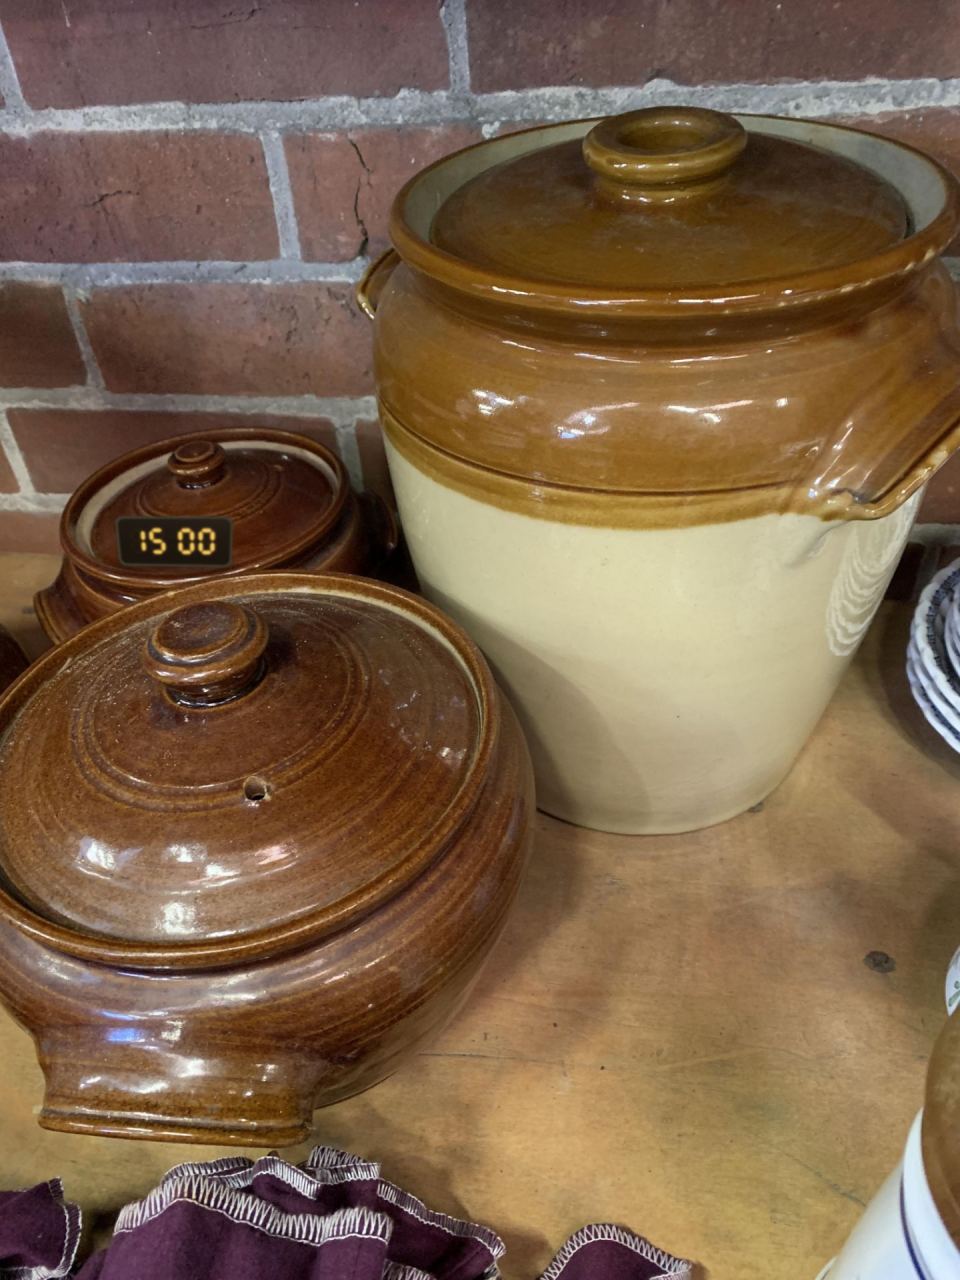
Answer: 15.00
